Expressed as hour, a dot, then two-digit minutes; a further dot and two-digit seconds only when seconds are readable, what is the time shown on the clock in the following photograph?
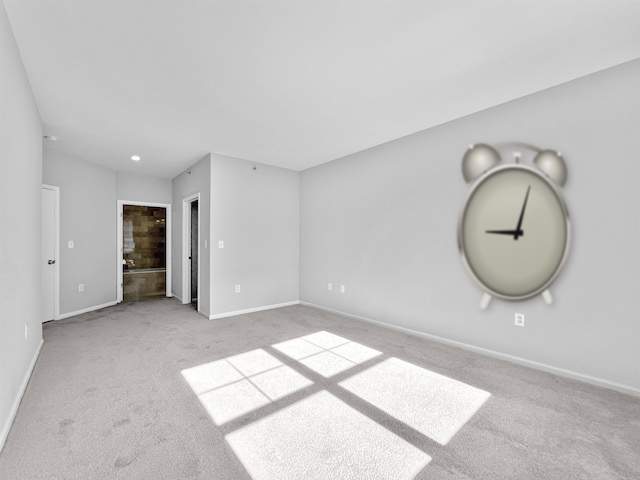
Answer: 9.03
